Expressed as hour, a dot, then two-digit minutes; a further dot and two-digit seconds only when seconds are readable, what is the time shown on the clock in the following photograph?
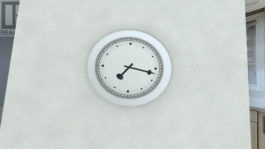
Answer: 7.17
